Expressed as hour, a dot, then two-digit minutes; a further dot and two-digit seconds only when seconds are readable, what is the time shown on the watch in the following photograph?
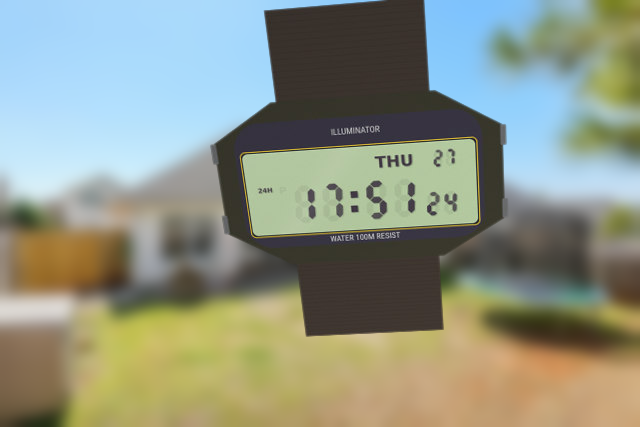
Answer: 17.51.24
